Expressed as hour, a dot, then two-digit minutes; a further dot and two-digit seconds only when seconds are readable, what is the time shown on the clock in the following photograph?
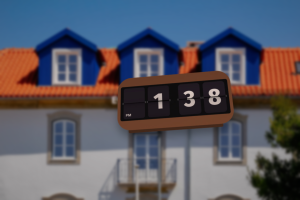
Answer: 1.38
